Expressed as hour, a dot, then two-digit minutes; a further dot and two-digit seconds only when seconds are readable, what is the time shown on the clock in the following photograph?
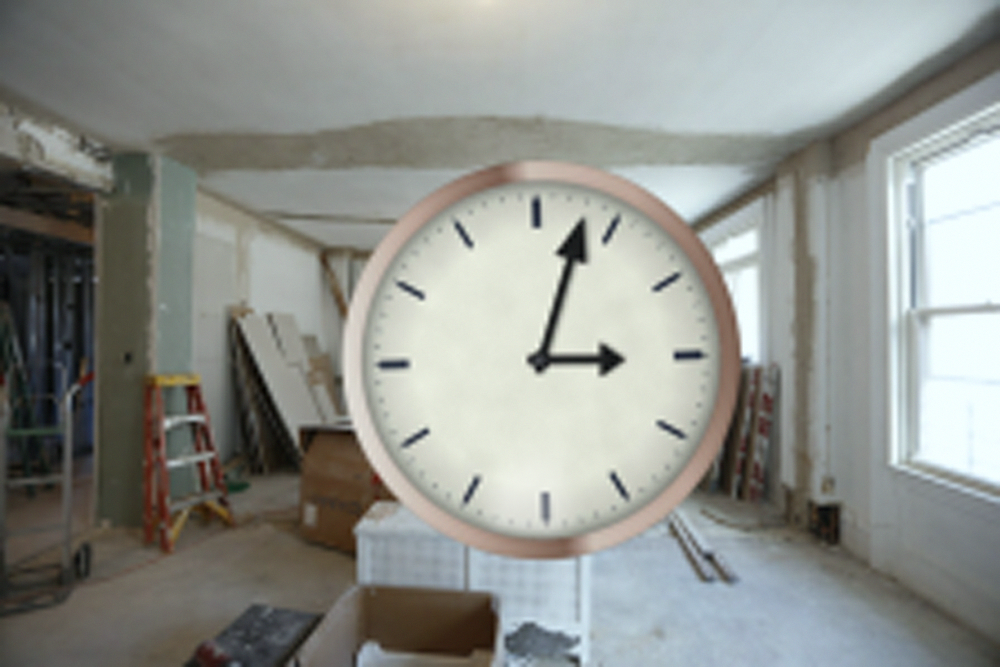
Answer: 3.03
